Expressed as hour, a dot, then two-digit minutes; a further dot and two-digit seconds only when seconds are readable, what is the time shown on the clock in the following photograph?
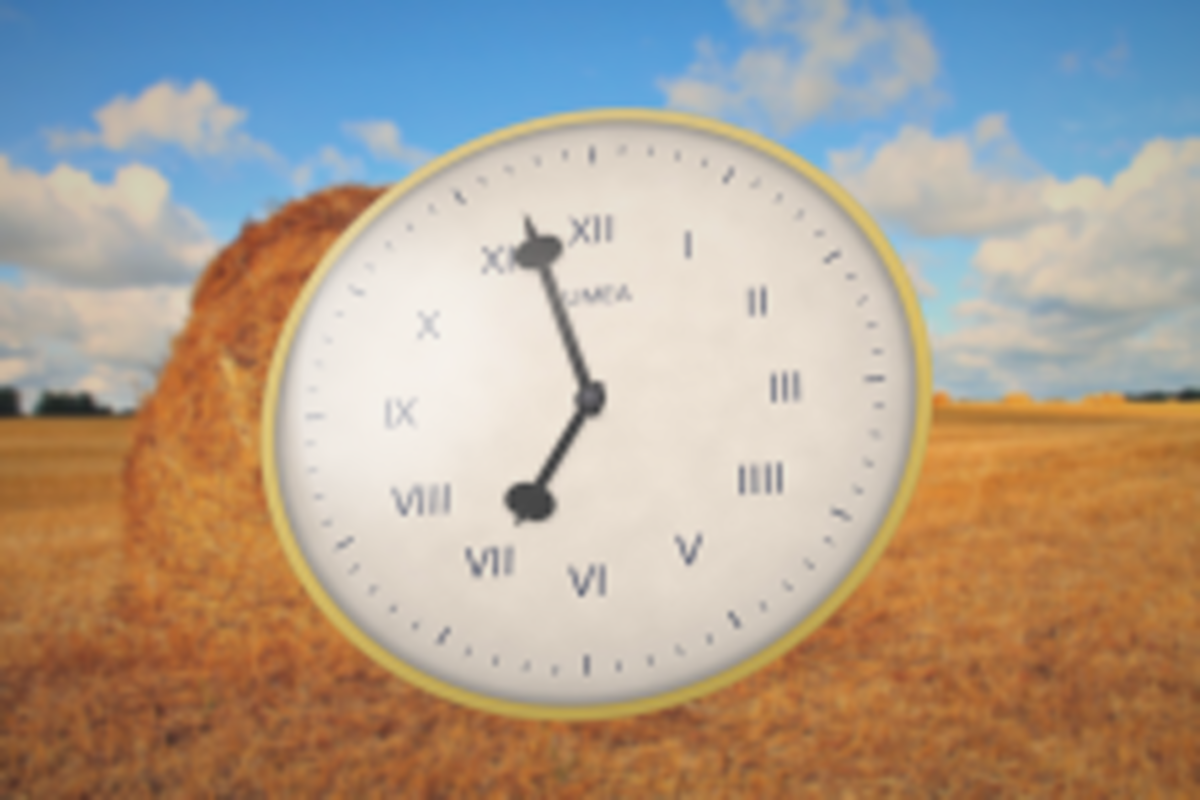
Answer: 6.57
